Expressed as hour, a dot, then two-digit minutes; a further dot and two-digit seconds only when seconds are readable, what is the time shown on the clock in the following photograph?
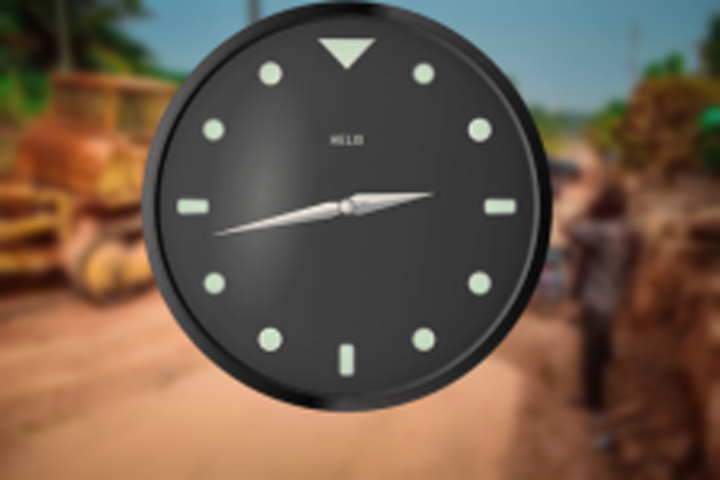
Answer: 2.43
